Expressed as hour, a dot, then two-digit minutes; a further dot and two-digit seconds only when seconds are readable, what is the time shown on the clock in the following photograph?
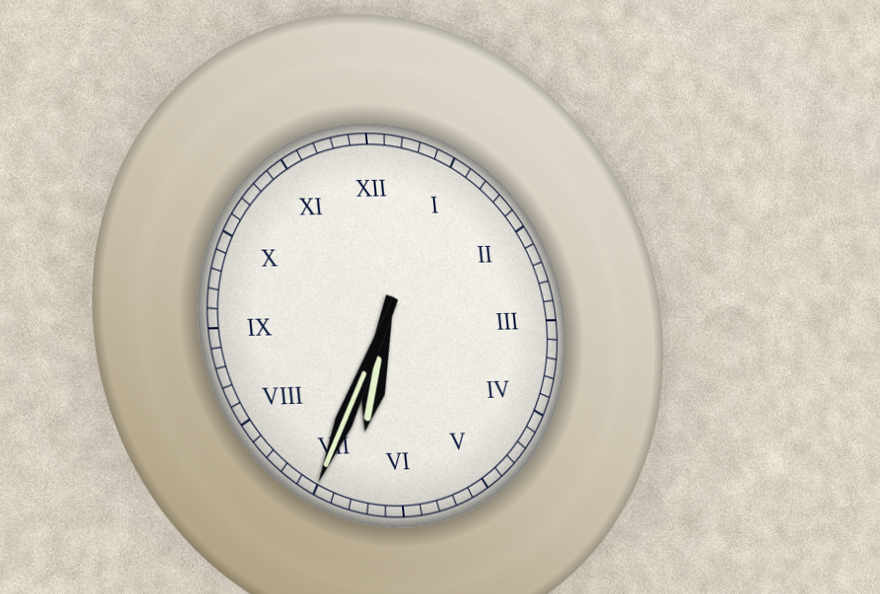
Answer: 6.35
